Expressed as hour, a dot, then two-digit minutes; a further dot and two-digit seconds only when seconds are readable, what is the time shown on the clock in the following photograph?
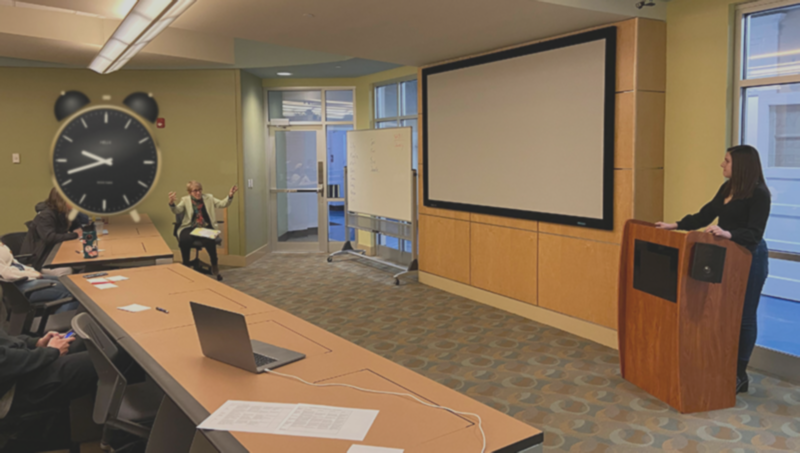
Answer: 9.42
